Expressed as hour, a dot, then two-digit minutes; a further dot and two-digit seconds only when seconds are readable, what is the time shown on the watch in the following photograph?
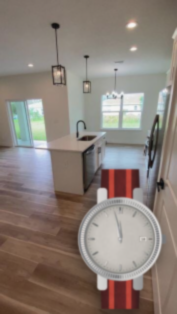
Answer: 11.58
